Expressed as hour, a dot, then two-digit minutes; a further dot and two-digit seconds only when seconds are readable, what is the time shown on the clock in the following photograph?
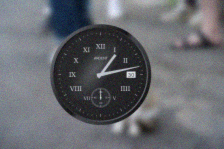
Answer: 1.13
